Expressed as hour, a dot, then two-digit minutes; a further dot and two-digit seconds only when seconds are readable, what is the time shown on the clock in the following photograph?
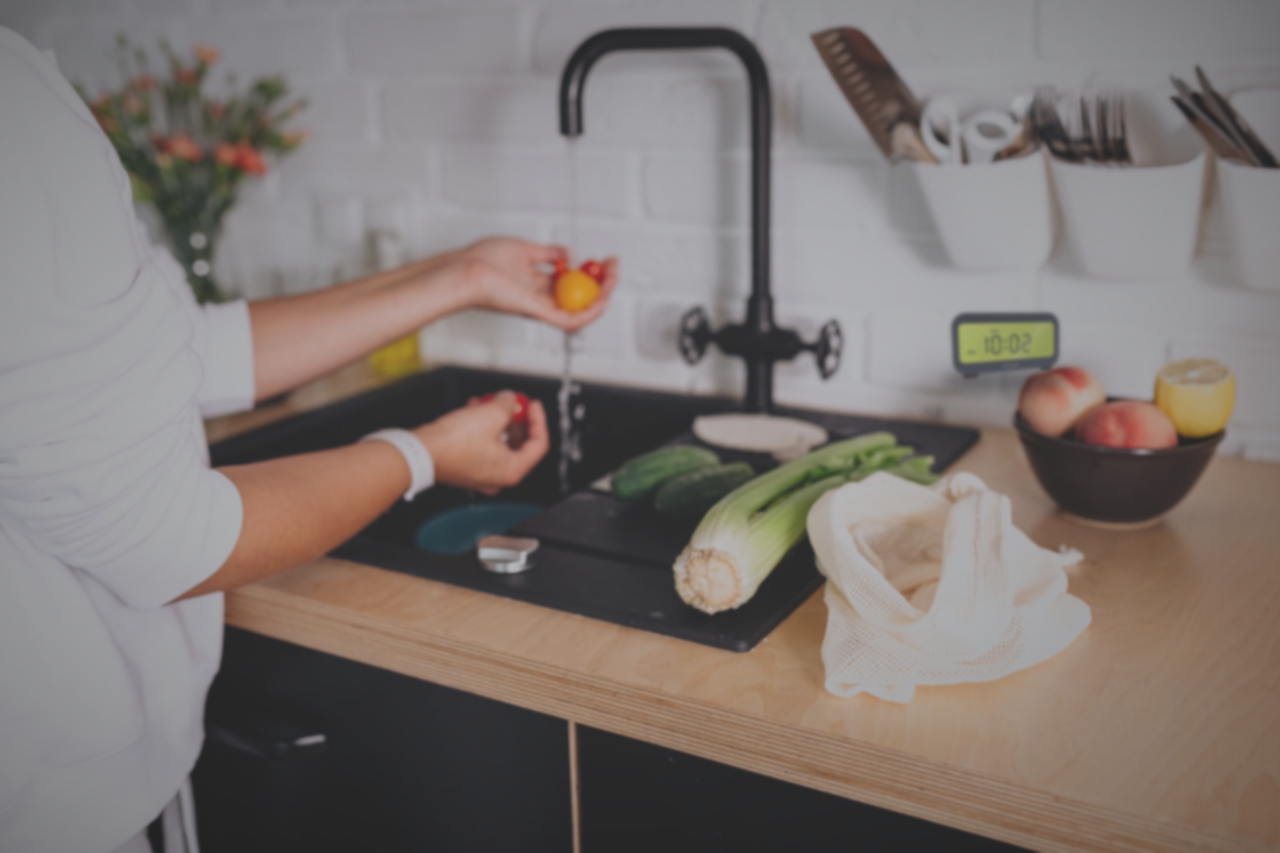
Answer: 10.02
